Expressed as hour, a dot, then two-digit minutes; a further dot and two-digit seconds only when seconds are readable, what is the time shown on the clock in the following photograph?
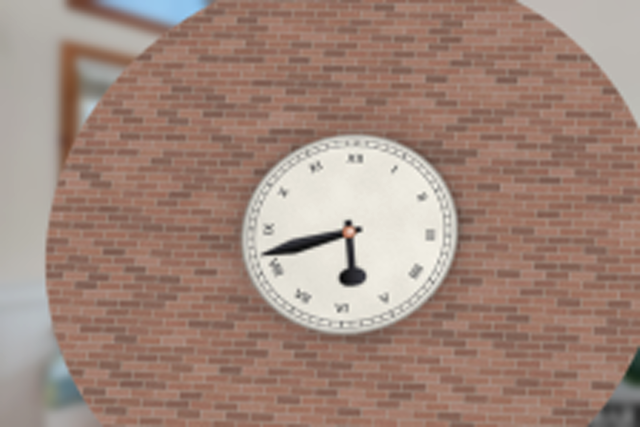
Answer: 5.42
